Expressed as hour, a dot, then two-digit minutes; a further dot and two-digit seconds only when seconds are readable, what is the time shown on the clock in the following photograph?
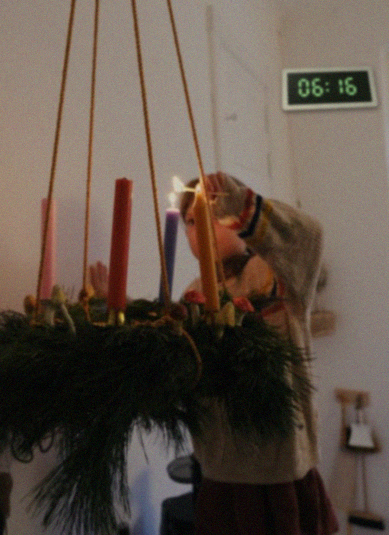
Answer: 6.16
